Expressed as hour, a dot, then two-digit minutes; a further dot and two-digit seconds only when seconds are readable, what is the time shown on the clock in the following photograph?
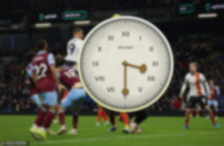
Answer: 3.30
